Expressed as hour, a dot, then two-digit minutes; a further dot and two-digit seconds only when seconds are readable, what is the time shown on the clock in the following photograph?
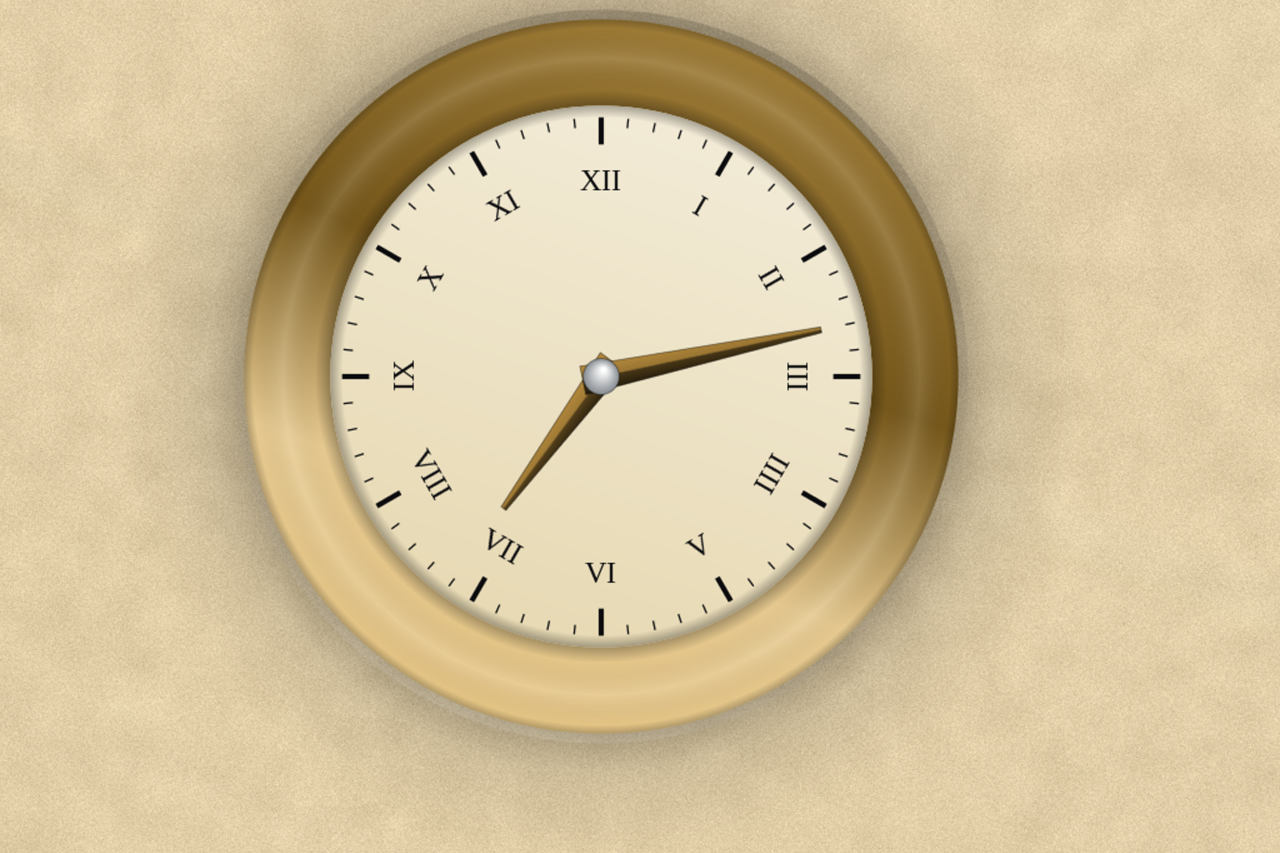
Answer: 7.13
